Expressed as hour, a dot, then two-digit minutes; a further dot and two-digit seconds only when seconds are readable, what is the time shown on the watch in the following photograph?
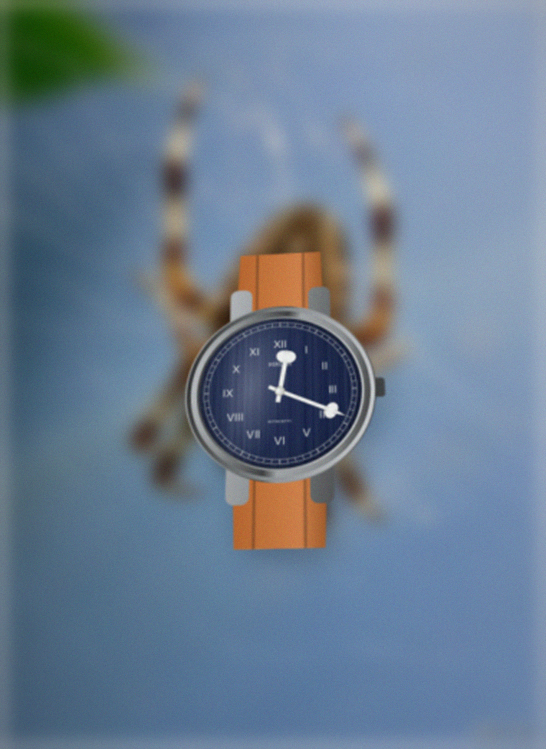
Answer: 12.19
